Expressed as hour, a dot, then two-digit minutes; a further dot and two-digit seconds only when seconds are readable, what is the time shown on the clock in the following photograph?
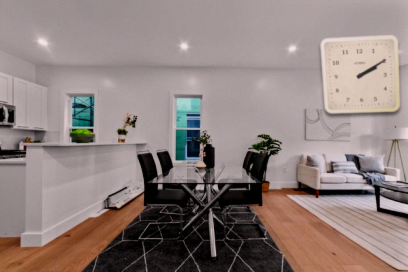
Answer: 2.10
